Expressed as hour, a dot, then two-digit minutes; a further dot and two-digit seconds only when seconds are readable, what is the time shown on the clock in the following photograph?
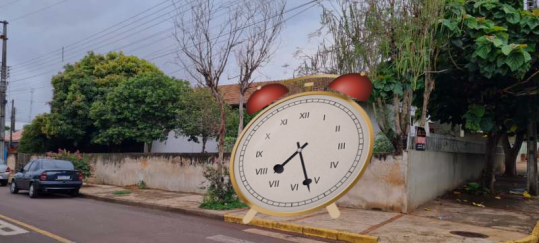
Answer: 7.27
